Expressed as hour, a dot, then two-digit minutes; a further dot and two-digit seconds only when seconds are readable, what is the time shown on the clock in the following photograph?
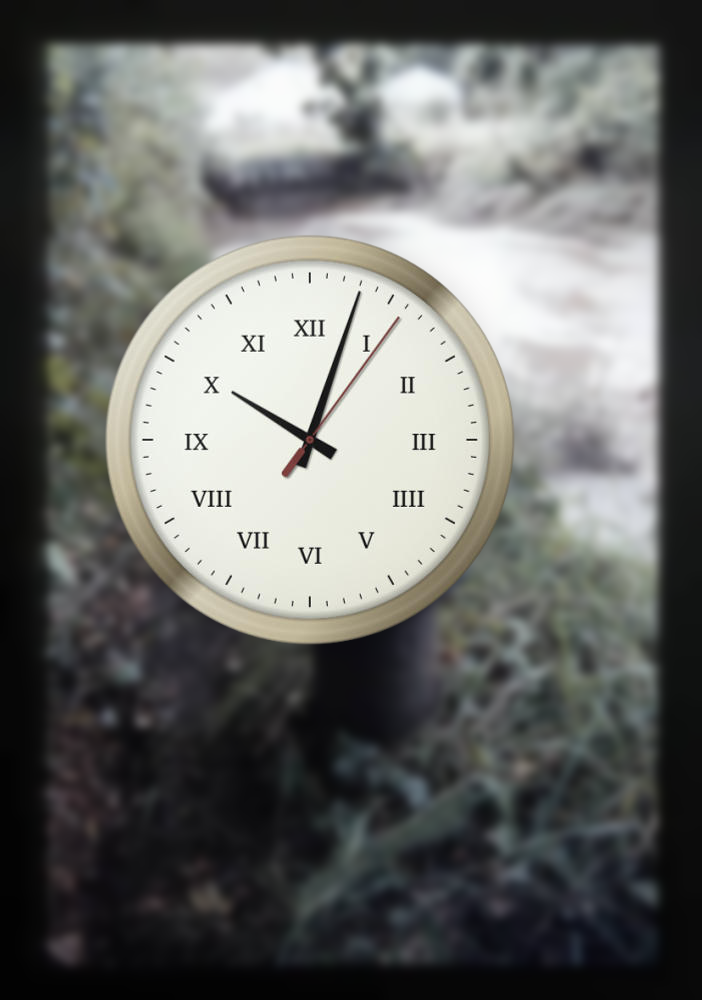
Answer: 10.03.06
